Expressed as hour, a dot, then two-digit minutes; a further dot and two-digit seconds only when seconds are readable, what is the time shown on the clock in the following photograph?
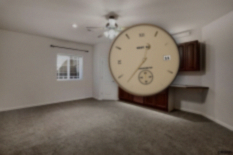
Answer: 12.37
